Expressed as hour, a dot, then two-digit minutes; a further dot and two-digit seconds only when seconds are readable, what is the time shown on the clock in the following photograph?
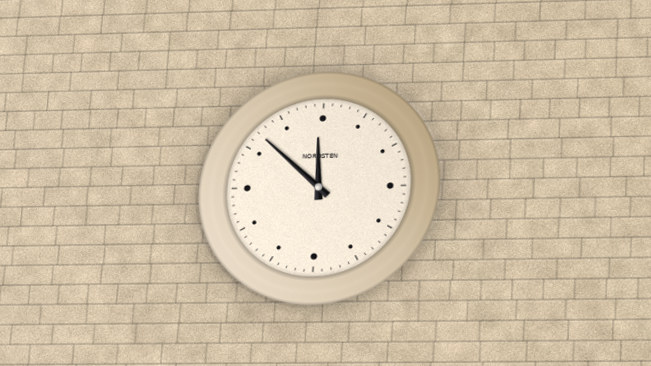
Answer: 11.52
